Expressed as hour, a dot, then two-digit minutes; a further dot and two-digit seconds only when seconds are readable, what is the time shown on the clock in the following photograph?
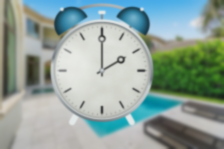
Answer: 2.00
